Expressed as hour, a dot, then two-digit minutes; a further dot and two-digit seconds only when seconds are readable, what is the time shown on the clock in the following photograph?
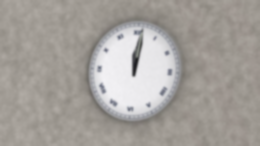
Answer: 12.01
